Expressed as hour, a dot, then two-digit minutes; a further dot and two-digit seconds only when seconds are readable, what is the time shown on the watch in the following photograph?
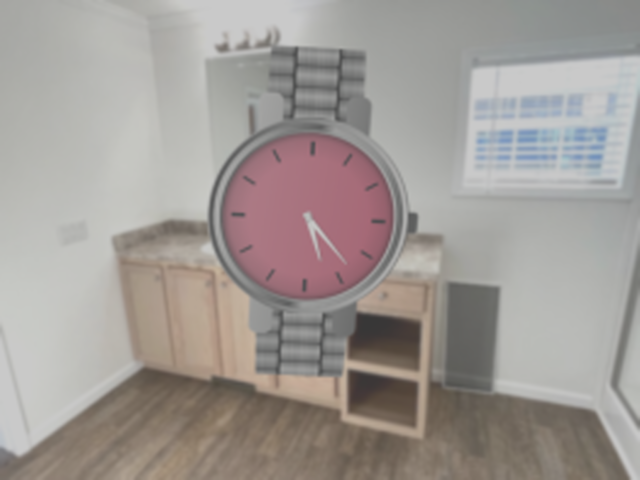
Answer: 5.23
